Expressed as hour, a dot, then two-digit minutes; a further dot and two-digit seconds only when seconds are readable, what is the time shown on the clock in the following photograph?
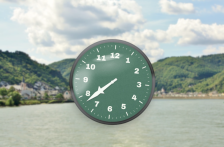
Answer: 7.38
